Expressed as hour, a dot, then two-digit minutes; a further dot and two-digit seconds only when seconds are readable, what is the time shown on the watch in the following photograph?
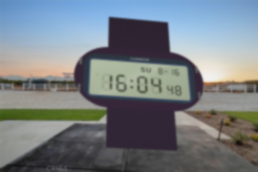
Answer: 16.04.48
